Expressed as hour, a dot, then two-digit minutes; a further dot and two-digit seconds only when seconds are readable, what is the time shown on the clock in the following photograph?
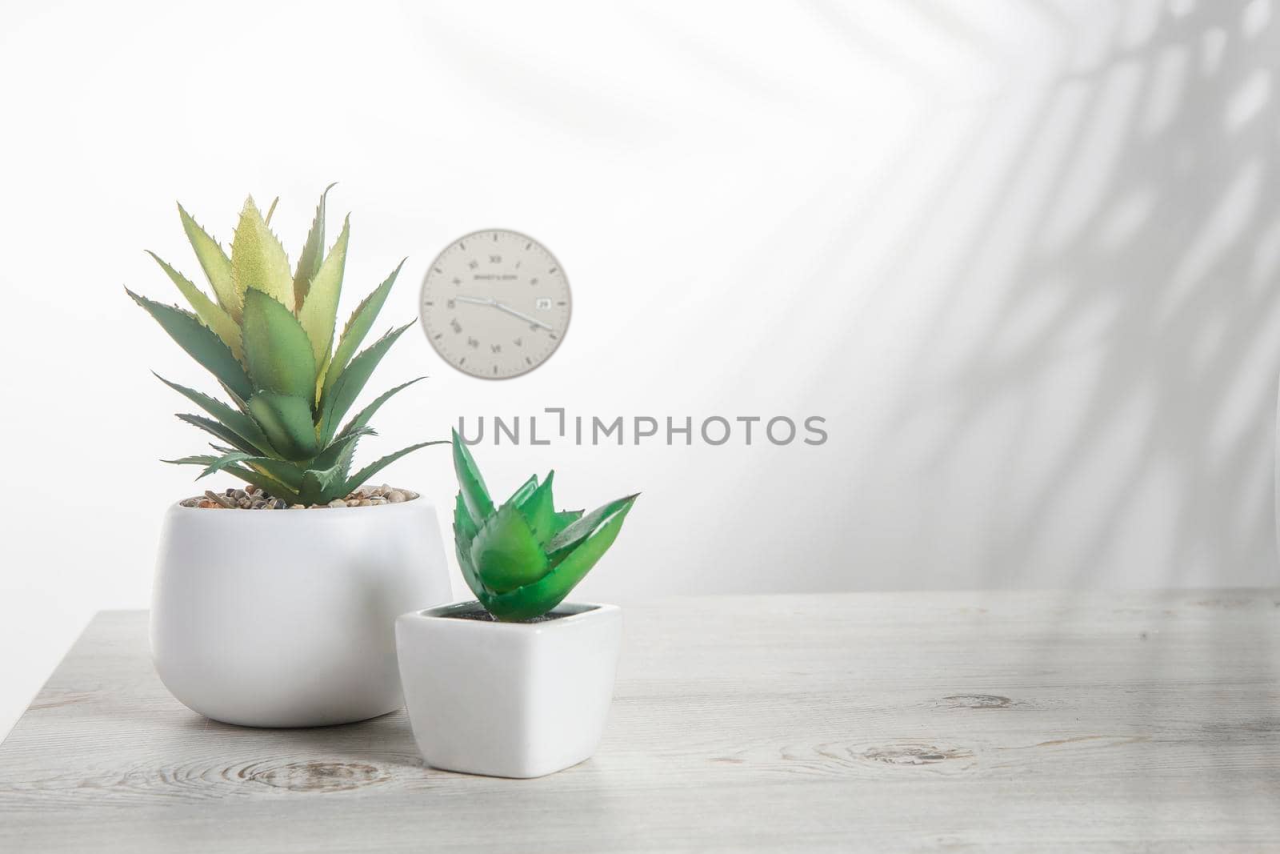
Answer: 9.19
